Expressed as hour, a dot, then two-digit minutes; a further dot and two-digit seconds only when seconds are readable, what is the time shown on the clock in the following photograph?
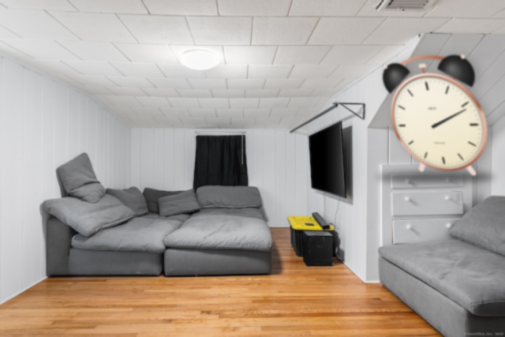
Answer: 2.11
